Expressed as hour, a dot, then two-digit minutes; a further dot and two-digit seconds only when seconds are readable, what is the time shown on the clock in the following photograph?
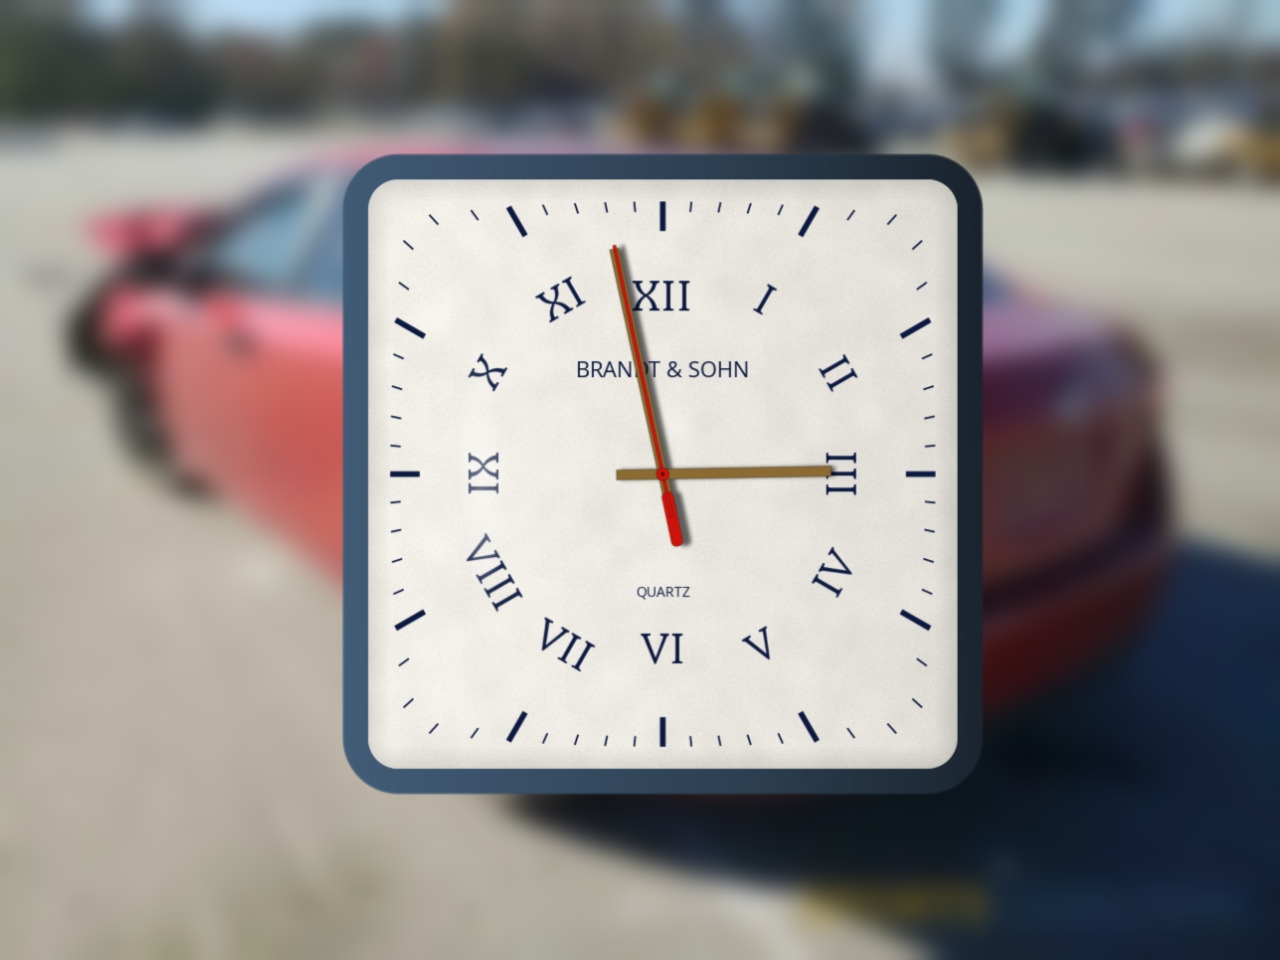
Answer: 2.57.58
